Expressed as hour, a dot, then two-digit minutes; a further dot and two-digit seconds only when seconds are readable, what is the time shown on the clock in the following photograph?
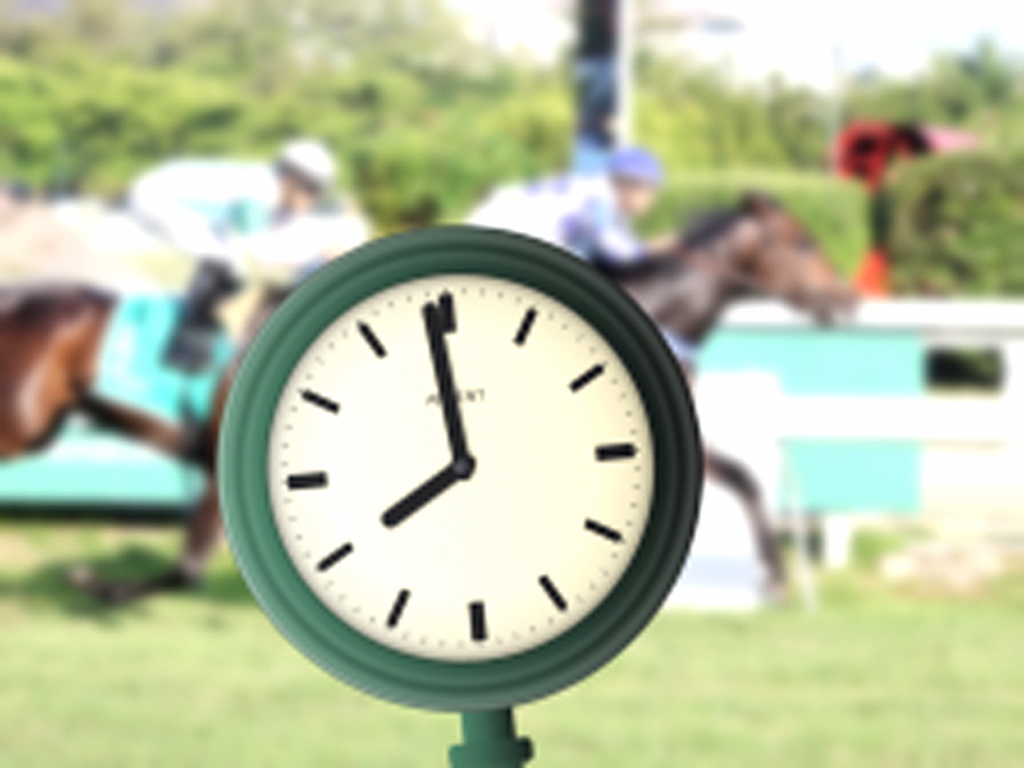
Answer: 7.59
